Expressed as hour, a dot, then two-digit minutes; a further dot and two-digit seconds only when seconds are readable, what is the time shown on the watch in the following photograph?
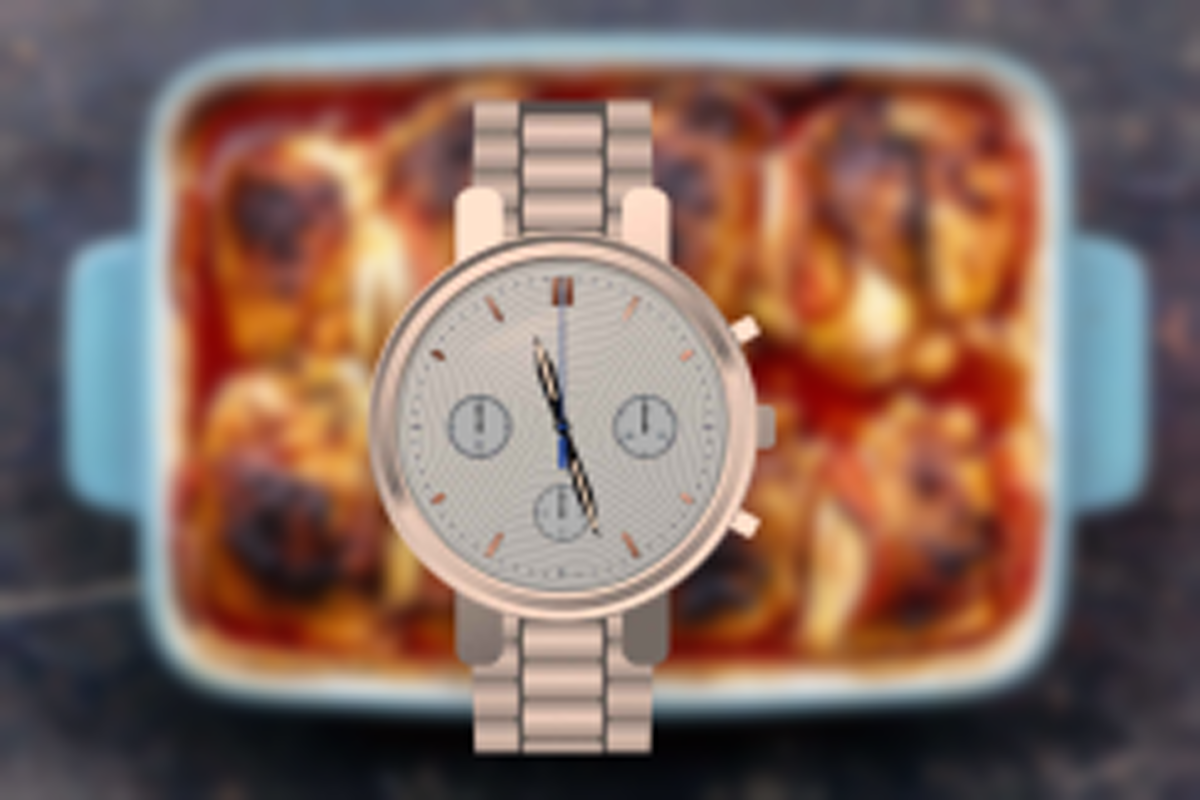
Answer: 11.27
